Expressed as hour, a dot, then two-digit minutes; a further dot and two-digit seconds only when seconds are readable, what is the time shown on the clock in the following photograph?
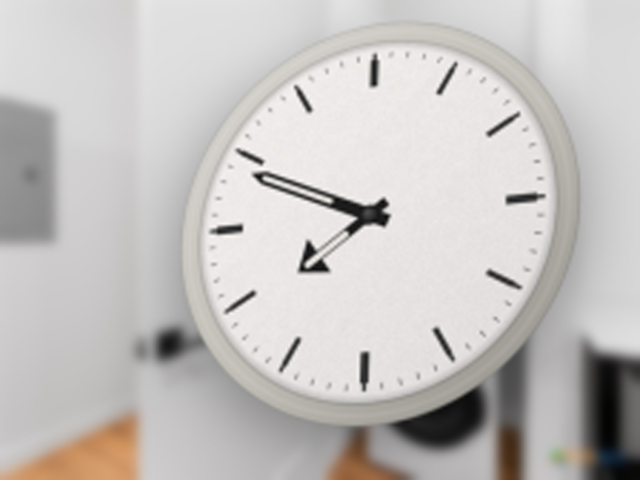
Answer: 7.49
